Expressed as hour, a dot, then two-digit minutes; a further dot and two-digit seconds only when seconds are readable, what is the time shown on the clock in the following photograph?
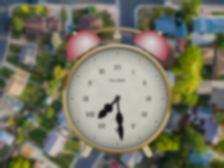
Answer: 7.29
